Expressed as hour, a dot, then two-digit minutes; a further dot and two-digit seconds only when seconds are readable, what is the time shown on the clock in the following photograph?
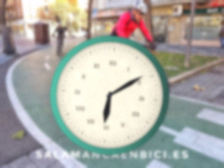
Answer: 6.09
